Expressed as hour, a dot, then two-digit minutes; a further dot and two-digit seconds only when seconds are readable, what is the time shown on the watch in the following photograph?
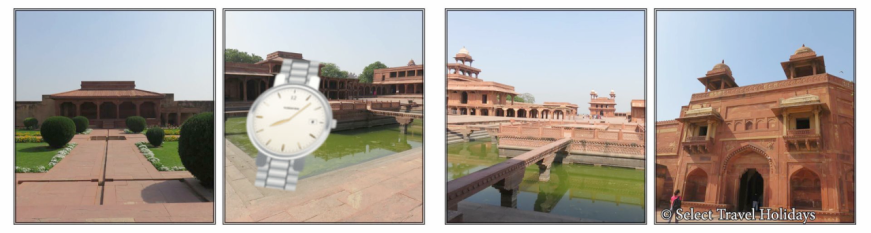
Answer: 8.07
